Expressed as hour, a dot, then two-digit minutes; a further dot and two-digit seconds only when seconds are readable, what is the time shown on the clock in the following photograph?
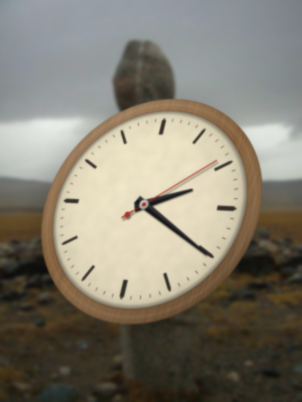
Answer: 2.20.09
